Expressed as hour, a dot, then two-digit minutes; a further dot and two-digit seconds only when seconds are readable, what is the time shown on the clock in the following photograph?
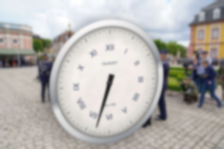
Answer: 6.33
